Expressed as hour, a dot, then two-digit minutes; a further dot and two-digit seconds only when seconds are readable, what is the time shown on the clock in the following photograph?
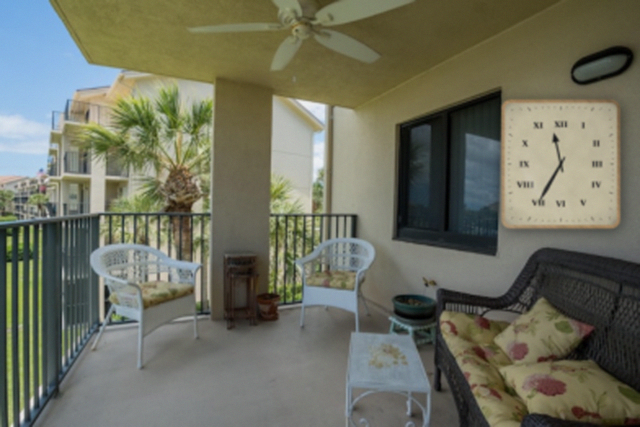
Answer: 11.35
